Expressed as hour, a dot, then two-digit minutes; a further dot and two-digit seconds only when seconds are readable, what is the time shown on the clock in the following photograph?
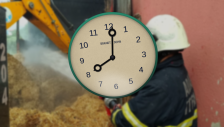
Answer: 8.01
